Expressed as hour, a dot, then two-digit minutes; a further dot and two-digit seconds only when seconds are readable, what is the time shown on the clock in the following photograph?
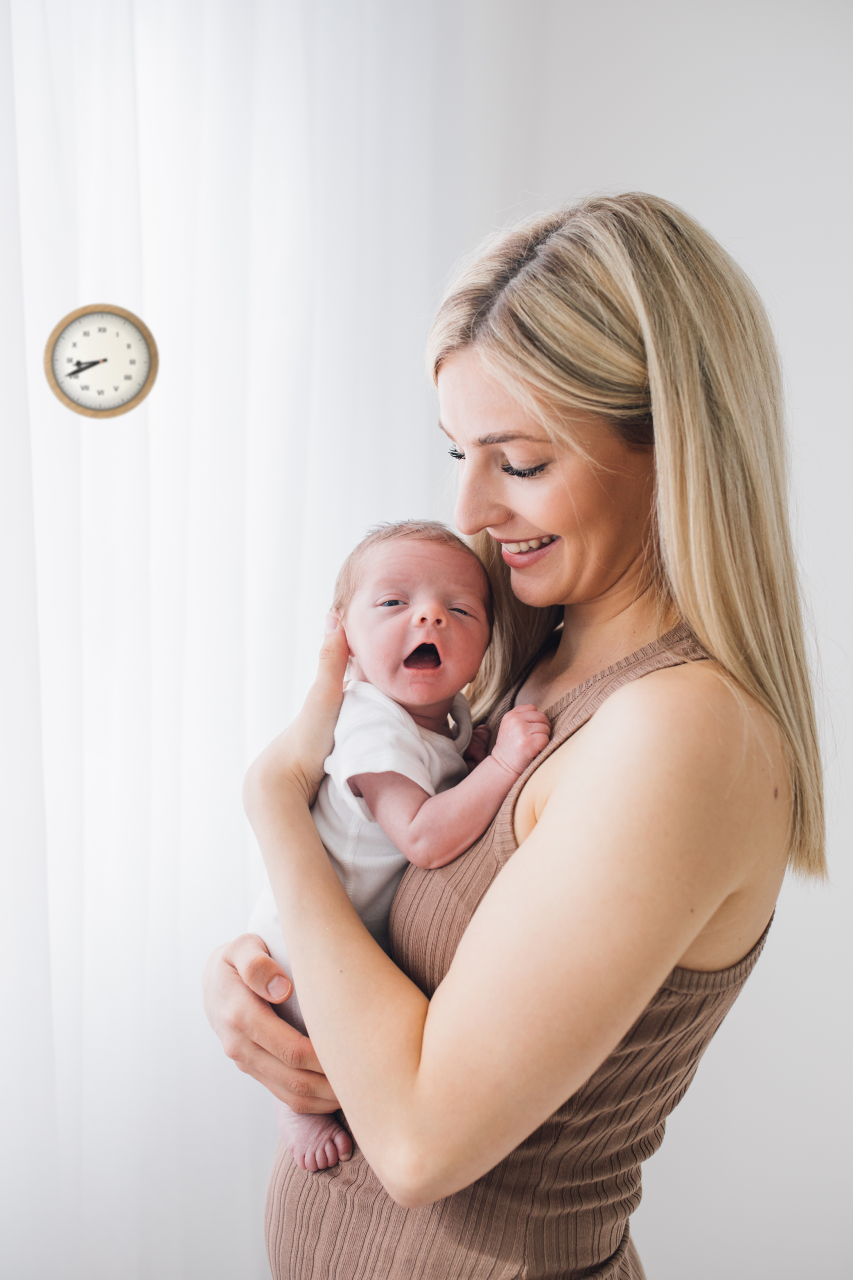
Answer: 8.41
